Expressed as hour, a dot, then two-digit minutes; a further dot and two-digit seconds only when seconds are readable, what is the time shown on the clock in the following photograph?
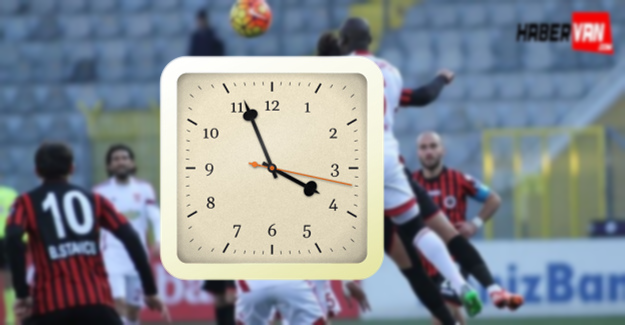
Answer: 3.56.17
